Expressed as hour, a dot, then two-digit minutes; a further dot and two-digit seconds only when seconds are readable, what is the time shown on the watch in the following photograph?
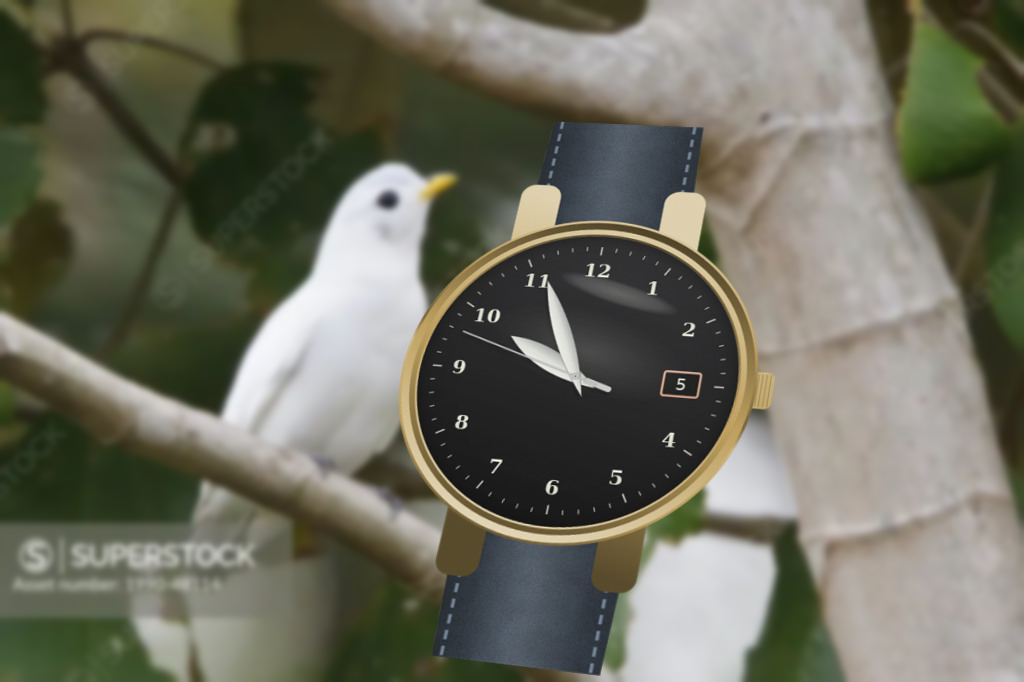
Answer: 9.55.48
